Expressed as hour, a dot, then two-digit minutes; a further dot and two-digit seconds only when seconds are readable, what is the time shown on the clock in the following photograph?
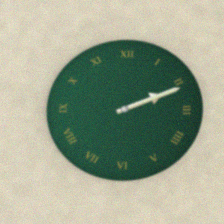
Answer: 2.11
